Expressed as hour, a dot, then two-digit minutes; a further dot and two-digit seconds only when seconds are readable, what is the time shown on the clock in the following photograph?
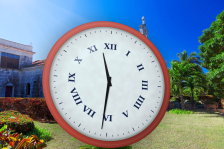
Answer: 11.31
